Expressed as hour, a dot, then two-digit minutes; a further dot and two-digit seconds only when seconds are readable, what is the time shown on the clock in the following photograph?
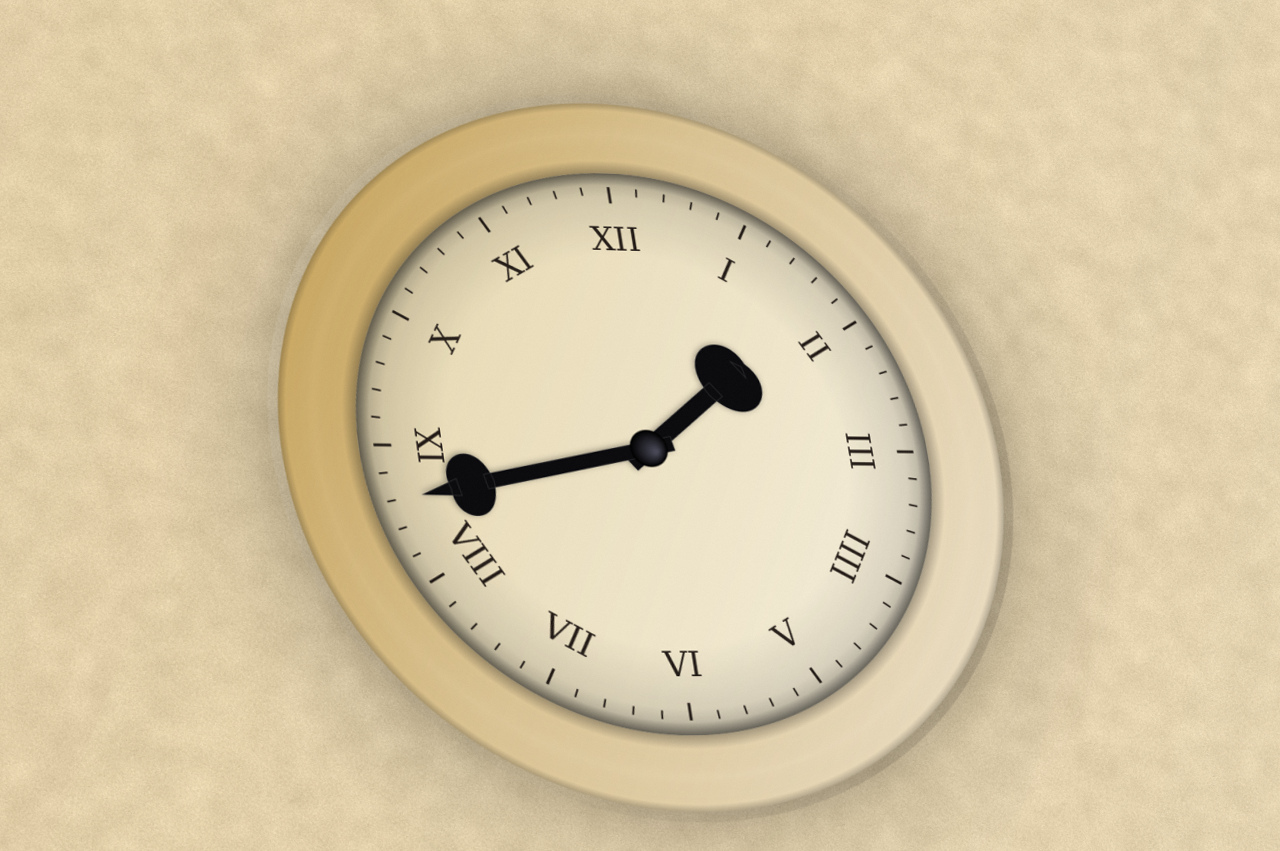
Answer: 1.43
